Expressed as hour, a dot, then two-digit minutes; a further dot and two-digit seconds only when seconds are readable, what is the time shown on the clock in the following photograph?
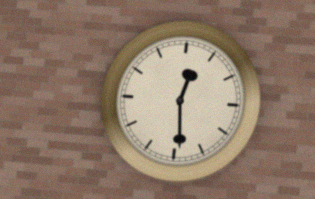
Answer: 12.29
